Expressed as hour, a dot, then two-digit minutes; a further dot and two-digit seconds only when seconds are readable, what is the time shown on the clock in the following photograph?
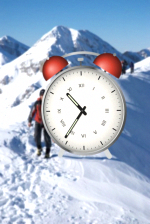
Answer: 10.36
